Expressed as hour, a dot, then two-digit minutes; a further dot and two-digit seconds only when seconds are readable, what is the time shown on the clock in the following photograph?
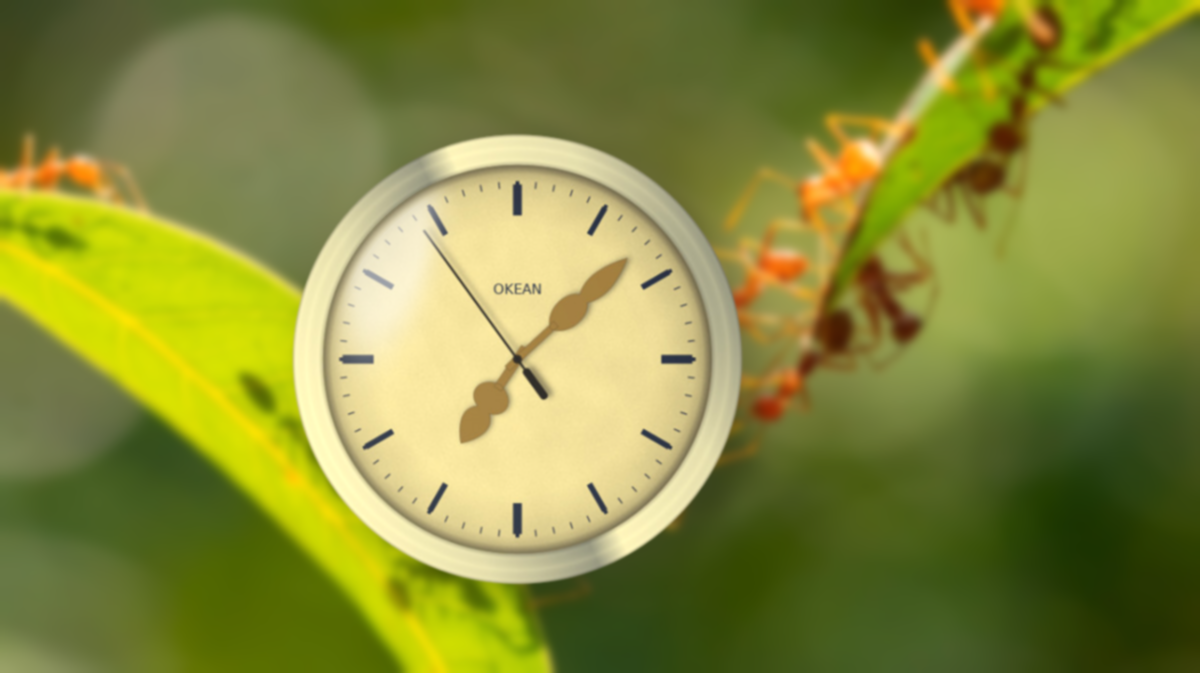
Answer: 7.07.54
